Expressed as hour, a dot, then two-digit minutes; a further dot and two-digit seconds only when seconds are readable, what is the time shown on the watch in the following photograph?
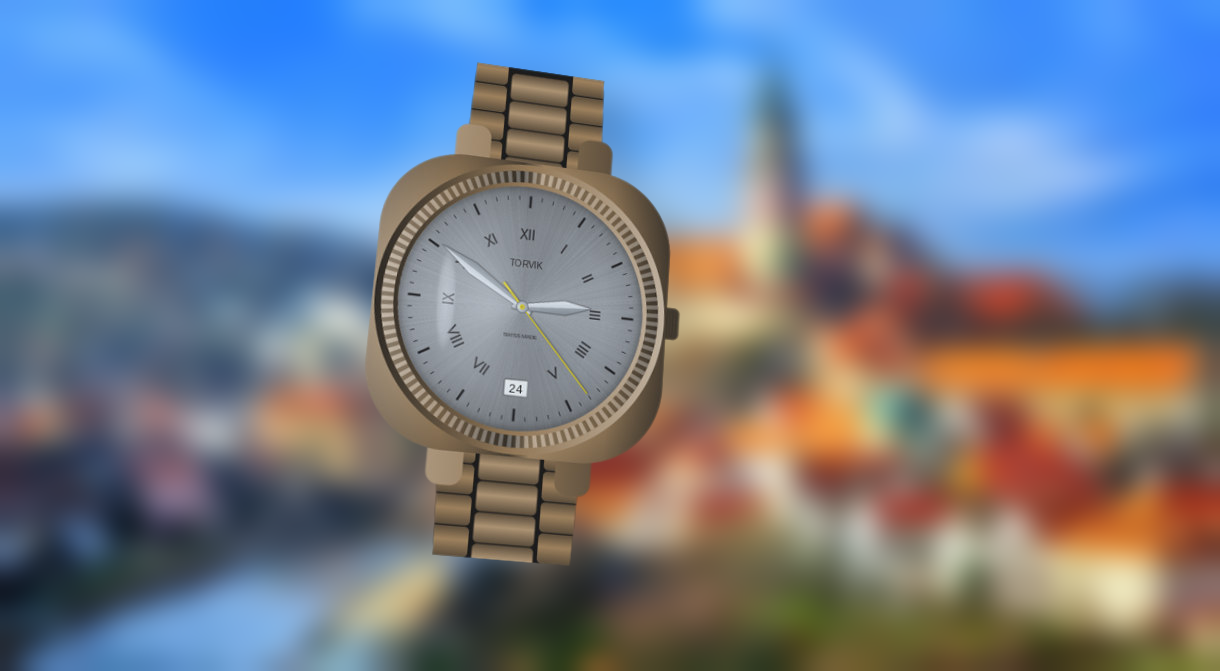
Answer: 2.50.23
